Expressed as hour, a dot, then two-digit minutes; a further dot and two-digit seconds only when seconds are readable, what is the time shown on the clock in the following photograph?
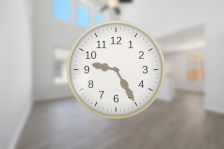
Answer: 9.25
